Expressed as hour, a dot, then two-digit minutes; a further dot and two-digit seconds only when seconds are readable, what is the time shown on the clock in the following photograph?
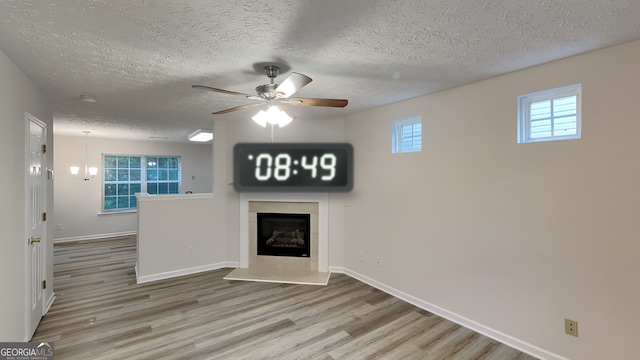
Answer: 8.49
